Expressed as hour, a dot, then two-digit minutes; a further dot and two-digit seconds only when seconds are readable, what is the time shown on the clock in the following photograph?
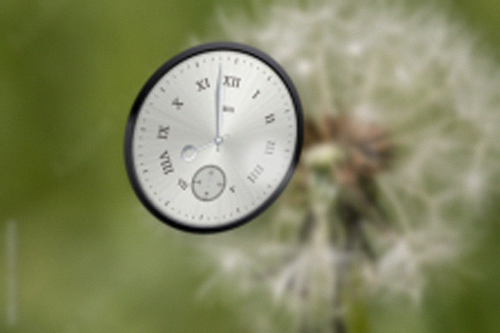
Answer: 7.58
